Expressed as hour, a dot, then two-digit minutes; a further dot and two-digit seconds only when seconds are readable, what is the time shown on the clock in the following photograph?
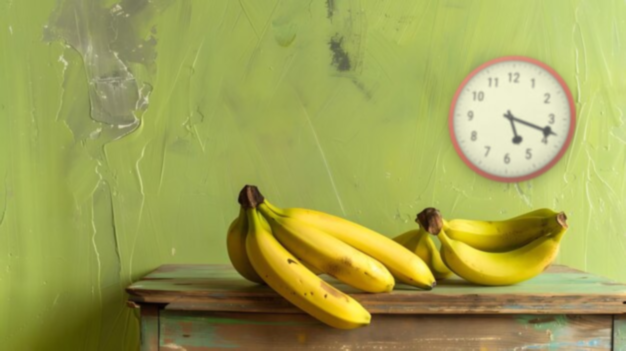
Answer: 5.18
